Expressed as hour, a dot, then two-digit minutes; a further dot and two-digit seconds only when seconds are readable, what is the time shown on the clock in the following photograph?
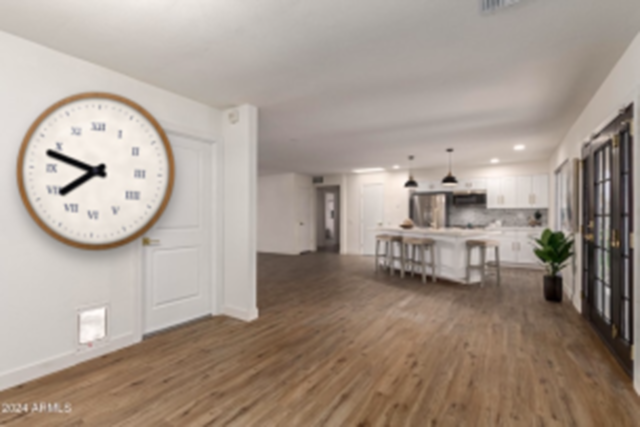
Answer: 7.48
